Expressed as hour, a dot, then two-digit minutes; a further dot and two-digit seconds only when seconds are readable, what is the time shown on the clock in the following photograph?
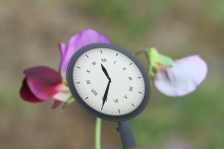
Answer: 11.35
